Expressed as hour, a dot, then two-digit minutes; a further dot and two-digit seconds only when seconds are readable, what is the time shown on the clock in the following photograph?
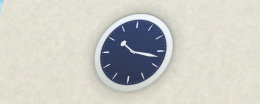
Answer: 10.17
